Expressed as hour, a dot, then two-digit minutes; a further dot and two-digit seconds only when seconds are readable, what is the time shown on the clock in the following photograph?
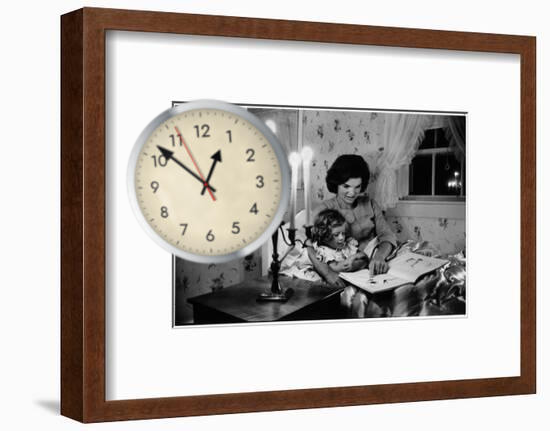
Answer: 12.51.56
